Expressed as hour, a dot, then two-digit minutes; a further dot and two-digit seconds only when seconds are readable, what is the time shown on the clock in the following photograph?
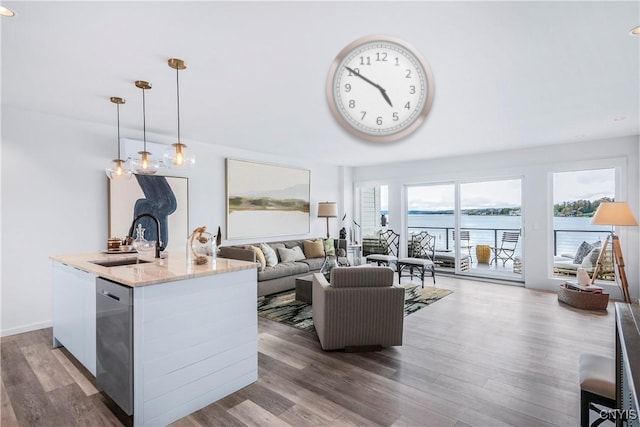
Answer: 4.50
